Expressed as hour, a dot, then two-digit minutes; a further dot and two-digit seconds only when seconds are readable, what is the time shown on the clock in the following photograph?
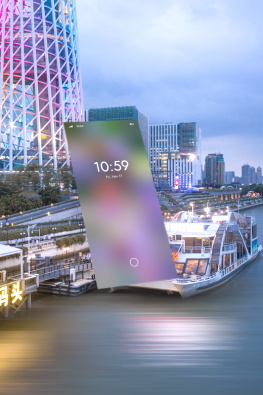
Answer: 10.59
